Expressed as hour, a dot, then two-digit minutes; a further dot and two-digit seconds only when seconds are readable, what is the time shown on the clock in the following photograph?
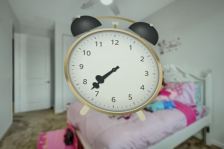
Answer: 7.37
